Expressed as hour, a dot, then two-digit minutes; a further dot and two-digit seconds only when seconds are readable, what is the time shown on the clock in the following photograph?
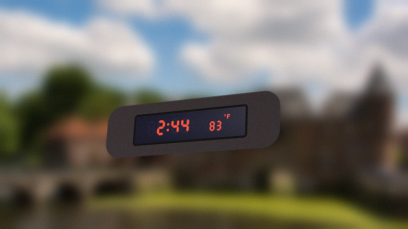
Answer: 2.44
